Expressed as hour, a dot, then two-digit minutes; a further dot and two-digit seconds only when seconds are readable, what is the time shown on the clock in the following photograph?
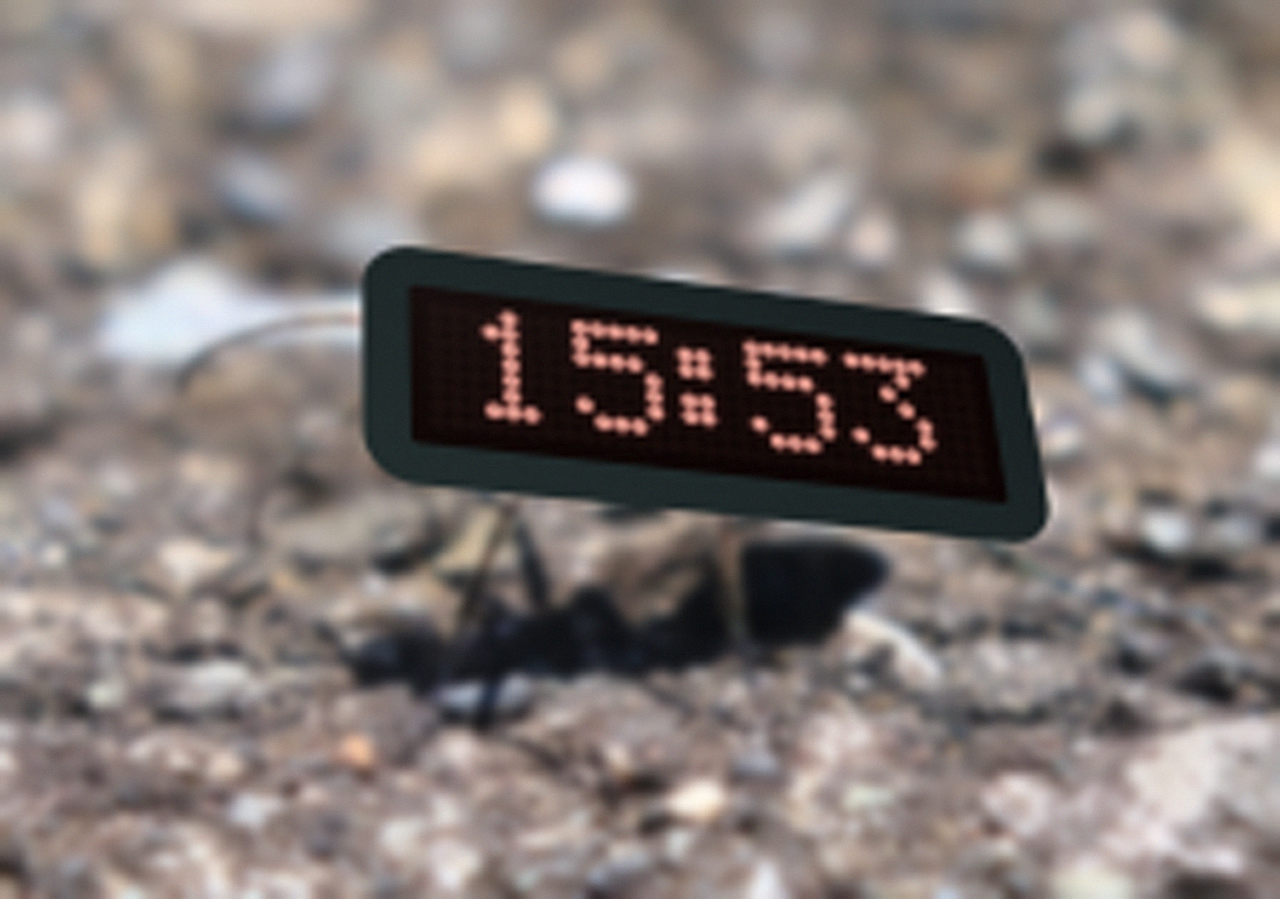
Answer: 15.53
